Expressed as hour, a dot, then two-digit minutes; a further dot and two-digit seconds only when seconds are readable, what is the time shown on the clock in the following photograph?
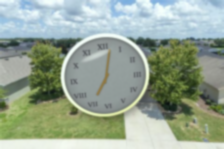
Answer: 7.02
